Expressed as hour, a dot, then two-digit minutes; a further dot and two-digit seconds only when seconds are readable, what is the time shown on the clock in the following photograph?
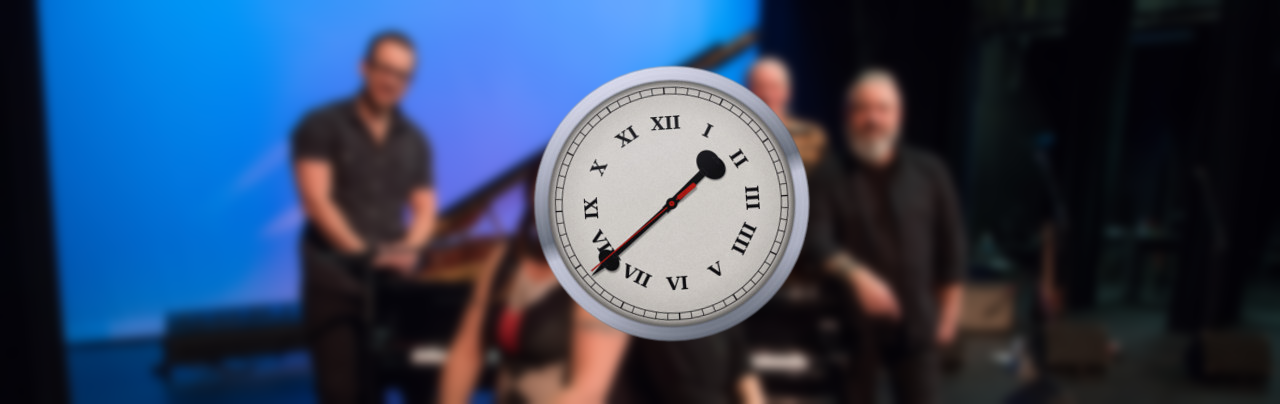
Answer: 1.38.39
